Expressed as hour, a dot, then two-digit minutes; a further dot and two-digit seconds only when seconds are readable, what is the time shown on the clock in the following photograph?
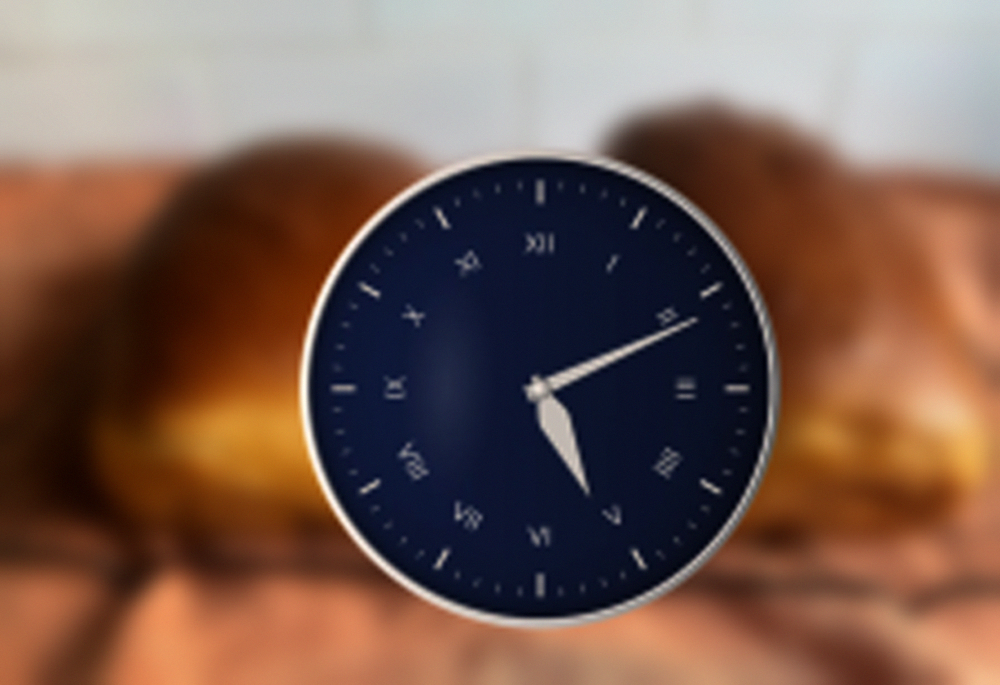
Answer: 5.11
